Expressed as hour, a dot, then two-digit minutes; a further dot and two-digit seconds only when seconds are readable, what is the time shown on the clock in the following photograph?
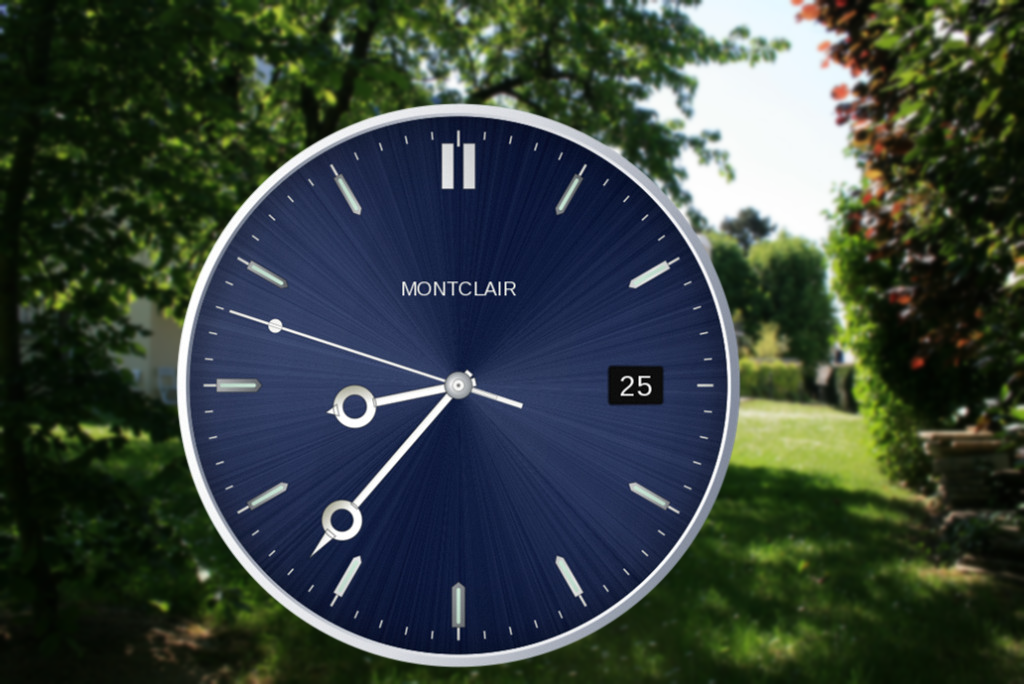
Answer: 8.36.48
